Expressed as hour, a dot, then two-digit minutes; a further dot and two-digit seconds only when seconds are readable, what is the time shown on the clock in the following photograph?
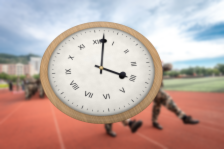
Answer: 4.02
